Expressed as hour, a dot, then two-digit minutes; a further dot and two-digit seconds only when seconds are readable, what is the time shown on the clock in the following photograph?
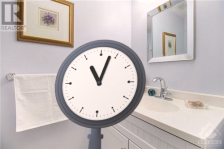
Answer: 11.03
